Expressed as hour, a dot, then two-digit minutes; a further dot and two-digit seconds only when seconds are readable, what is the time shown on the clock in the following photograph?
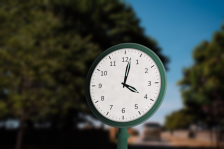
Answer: 4.02
